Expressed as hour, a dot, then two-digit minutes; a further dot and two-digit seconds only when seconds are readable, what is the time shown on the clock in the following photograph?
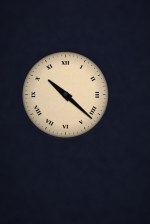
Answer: 10.22
